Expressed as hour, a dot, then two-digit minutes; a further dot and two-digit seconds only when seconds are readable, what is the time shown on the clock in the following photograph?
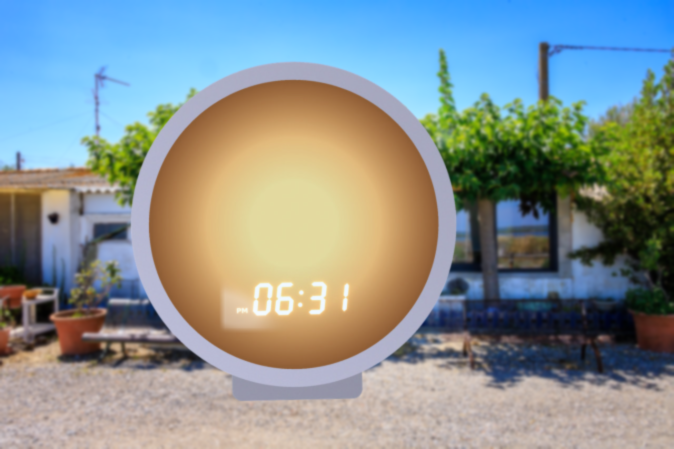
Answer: 6.31
